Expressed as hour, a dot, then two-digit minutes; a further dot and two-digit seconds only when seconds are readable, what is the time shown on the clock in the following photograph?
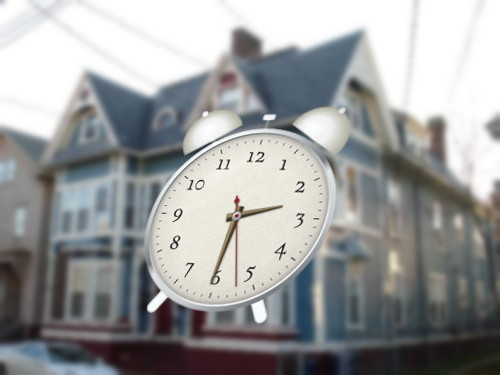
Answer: 2.30.27
